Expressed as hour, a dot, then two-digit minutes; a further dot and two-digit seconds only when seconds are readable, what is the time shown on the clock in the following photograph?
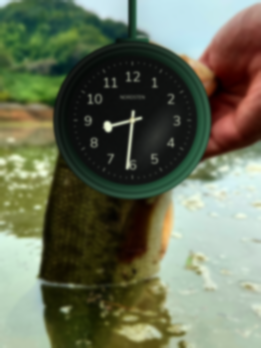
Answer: 8.31
